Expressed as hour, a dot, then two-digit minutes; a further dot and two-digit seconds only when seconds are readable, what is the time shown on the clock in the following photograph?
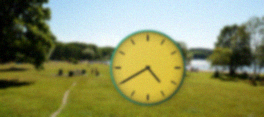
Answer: 4.40
